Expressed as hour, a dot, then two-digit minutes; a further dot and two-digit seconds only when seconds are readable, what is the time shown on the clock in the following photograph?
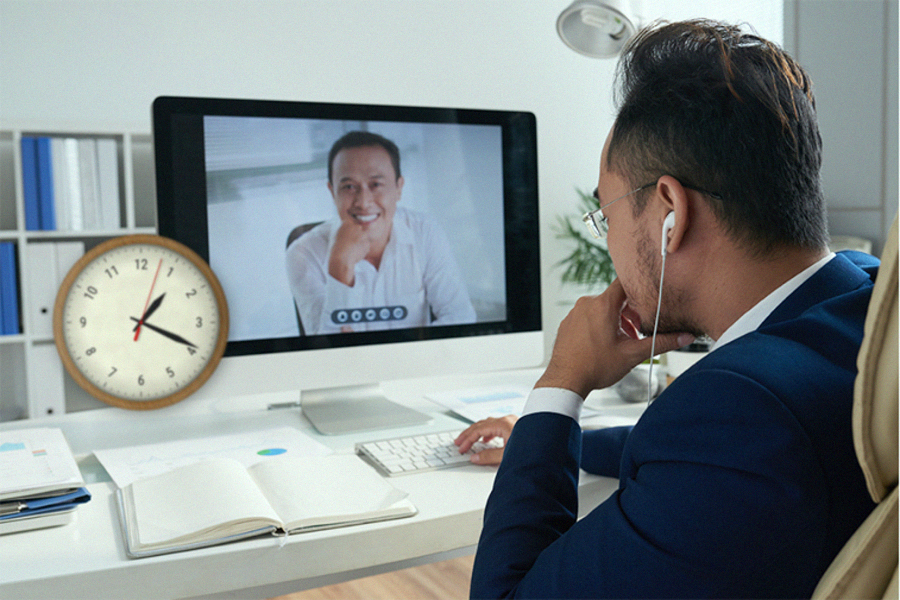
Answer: 1.19.03
